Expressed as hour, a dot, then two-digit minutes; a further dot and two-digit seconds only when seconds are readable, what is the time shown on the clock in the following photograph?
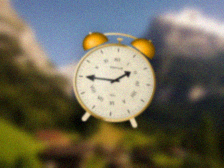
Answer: 1.45
